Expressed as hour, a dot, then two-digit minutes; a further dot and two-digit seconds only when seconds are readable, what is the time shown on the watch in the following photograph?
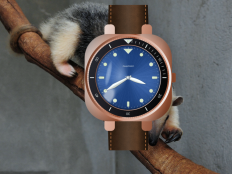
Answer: 3.40
